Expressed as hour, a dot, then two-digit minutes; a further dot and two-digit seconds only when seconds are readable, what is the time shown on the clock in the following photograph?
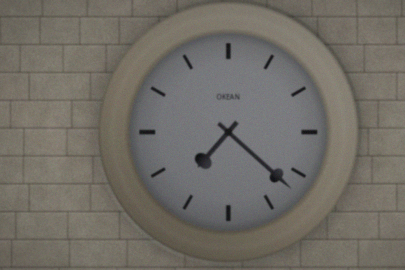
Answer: 7.22
